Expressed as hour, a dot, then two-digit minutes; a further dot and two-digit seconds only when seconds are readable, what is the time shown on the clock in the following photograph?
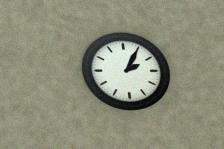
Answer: 2.05
